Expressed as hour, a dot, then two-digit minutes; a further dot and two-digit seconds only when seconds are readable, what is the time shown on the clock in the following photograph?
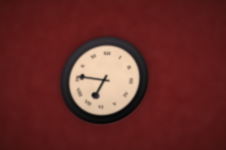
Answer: 6.46
